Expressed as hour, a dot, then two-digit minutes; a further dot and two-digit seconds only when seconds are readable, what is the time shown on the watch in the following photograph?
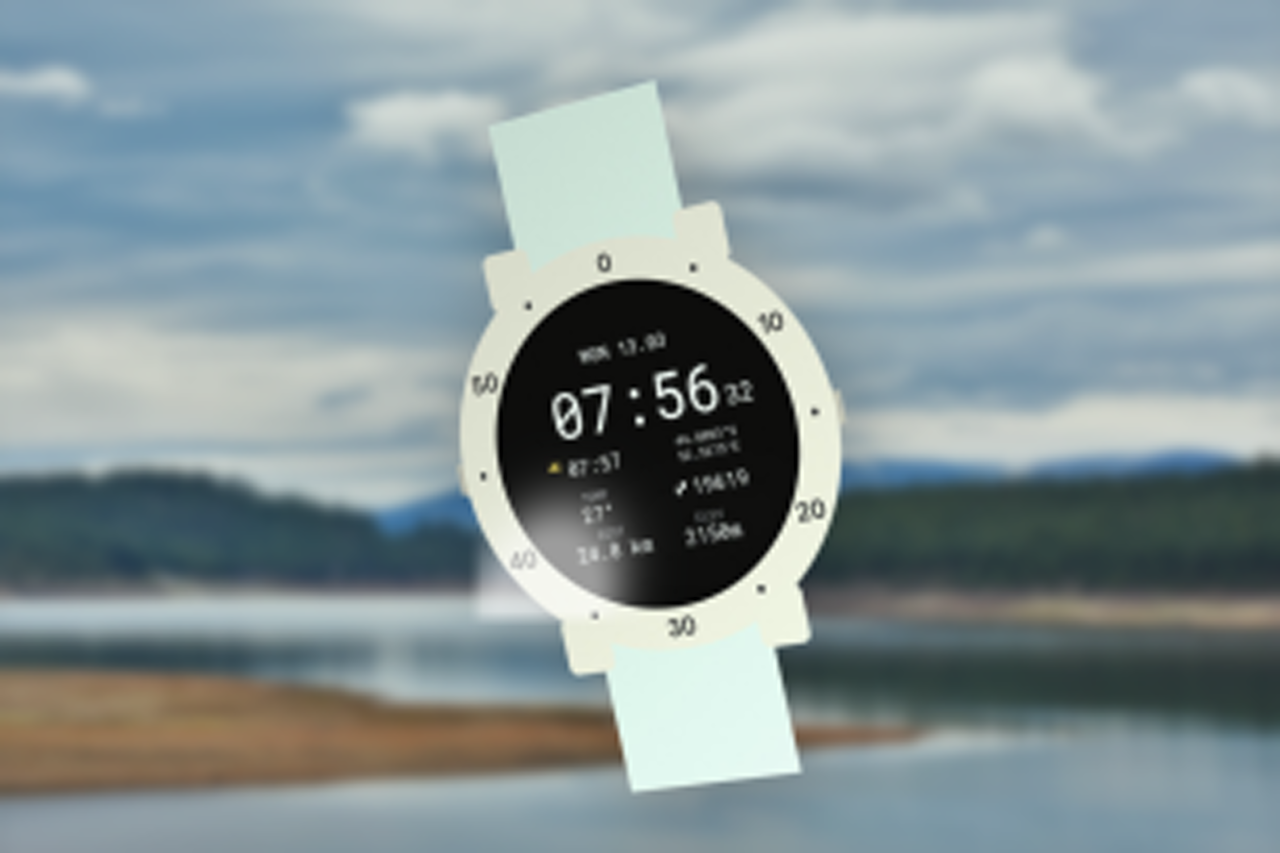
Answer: 7.56
